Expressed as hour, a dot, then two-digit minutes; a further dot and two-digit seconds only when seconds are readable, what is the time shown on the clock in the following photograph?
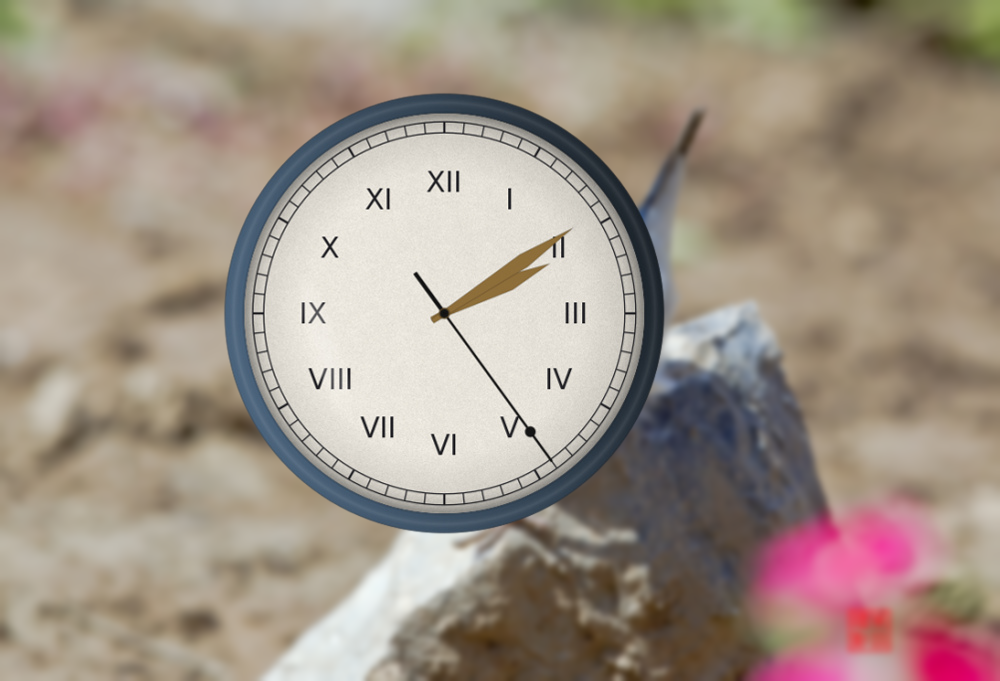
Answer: 2.09.24
